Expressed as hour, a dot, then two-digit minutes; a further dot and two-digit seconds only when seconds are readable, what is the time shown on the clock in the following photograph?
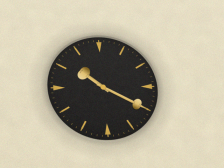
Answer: 10.20
